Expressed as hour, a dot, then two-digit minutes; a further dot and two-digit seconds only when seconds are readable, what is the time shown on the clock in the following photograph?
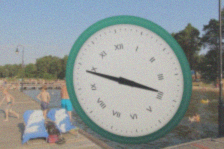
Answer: 3.49
